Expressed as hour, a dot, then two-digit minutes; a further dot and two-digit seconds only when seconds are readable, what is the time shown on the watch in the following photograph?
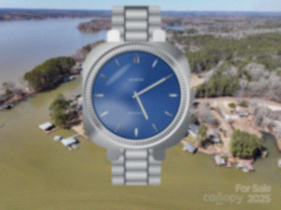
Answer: 5.10
